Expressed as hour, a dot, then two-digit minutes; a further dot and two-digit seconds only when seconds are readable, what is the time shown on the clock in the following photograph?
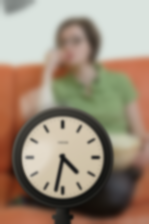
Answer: 4.32
